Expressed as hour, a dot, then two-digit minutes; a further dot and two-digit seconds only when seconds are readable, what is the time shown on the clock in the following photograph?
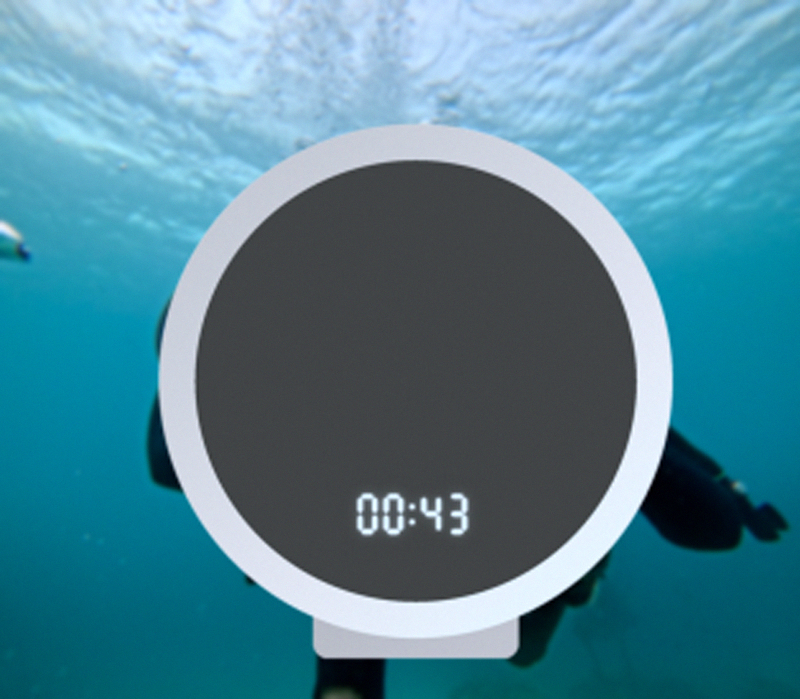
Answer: 0.43
